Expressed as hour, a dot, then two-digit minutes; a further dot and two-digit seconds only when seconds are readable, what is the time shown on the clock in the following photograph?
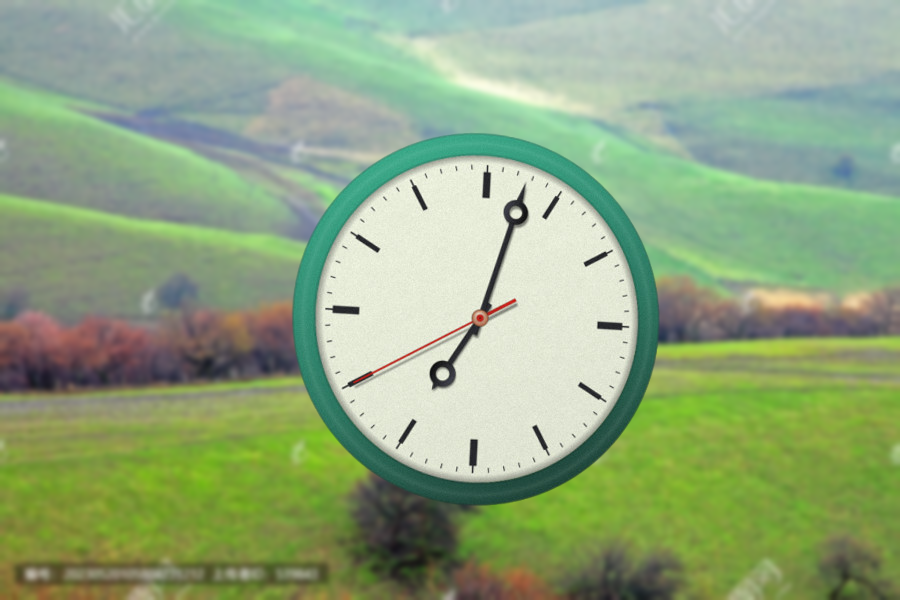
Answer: 7.02.40
